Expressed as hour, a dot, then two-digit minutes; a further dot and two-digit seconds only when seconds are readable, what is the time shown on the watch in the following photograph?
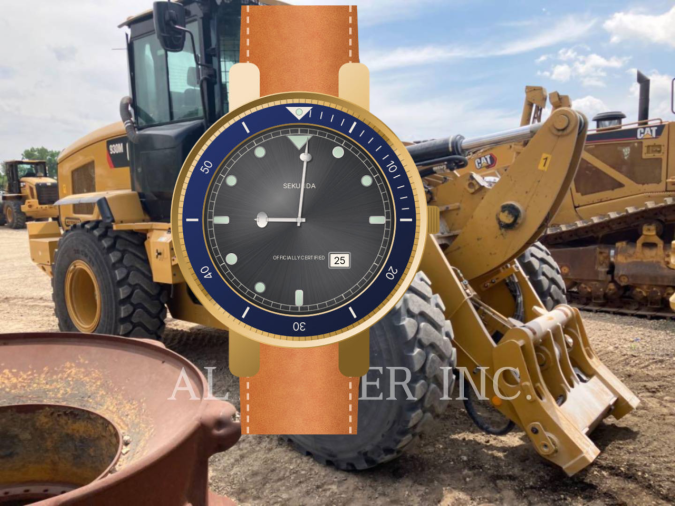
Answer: 9.01
